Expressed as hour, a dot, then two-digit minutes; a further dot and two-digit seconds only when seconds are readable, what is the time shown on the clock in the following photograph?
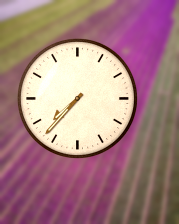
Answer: 7.37
